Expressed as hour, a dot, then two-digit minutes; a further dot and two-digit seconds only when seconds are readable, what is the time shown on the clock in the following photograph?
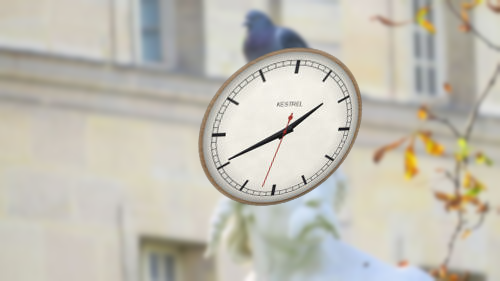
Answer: 1.40.32
